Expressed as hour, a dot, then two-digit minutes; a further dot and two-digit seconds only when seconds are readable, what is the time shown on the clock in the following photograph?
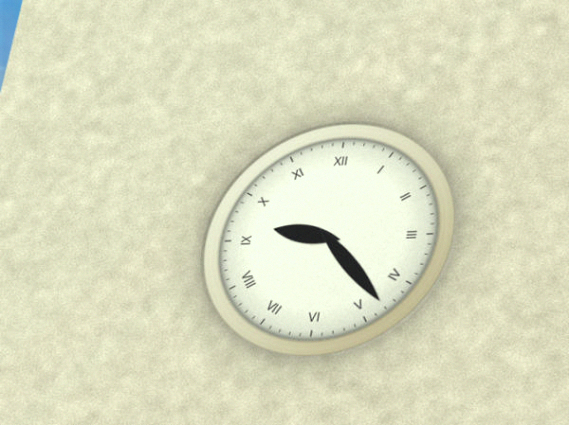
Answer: 9.23
